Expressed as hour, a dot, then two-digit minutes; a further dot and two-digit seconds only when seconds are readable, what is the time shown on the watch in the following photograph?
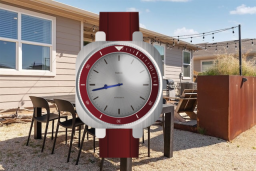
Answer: 8.43
